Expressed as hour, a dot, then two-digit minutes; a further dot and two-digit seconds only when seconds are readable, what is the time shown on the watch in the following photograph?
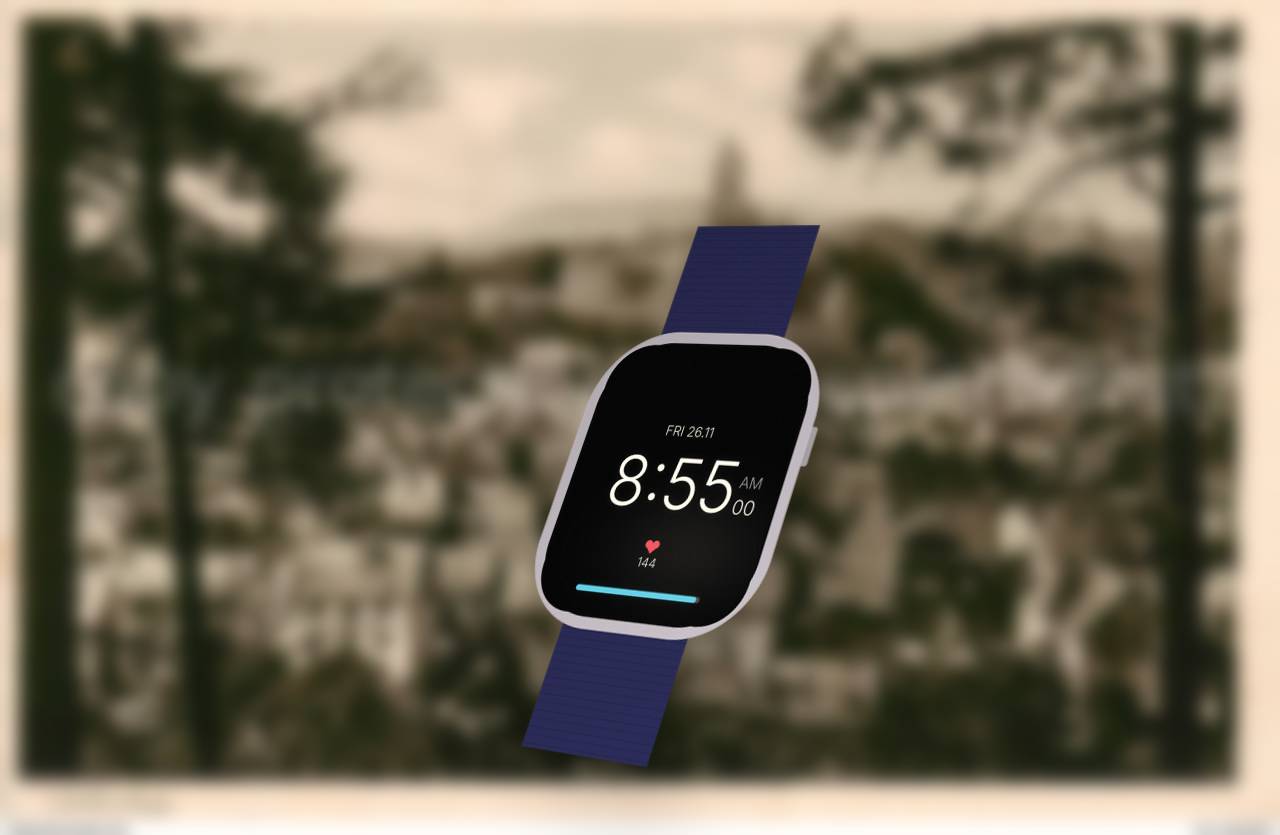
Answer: 8.55.00
